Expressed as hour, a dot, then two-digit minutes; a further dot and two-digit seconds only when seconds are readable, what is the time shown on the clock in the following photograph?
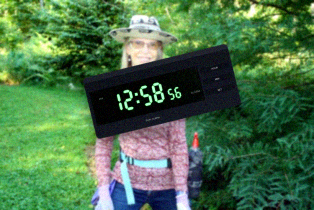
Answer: 12.58.56
